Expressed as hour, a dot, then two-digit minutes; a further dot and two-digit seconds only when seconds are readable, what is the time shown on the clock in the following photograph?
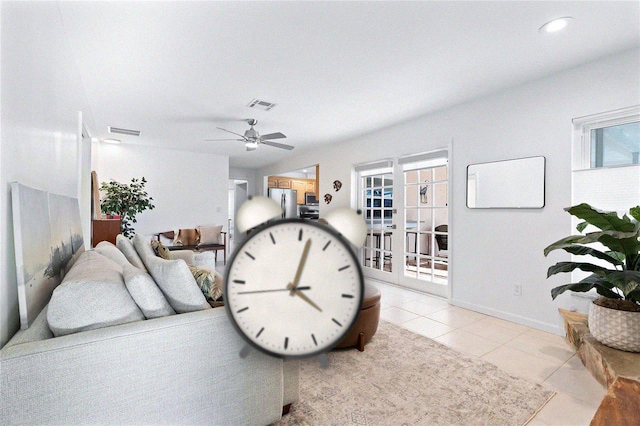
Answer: 4.01.43
